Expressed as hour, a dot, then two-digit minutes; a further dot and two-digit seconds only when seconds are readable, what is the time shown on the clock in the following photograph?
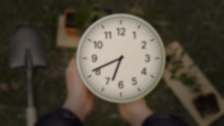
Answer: 6.41
